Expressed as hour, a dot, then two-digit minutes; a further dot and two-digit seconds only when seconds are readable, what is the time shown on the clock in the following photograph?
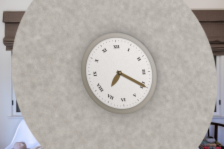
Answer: 7.20
